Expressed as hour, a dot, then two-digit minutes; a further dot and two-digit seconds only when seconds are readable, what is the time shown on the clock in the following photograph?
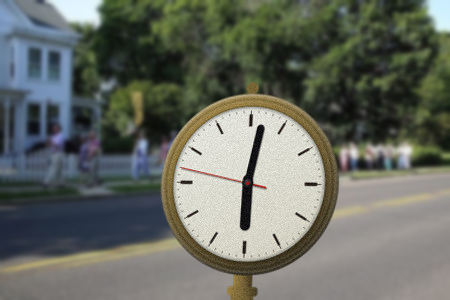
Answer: 6.01.47
